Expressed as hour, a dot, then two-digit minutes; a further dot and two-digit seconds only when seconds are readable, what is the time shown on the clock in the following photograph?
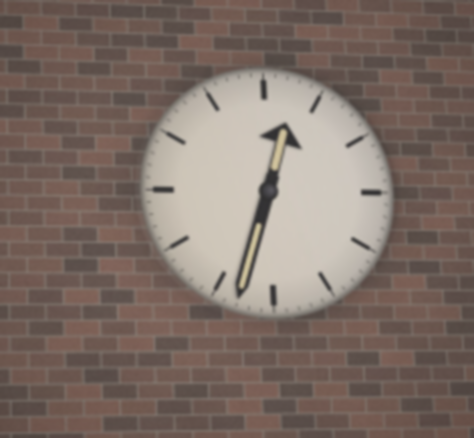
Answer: 12.33
